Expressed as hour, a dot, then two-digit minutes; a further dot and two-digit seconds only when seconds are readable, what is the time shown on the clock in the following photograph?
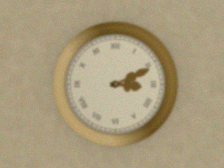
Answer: 3.11
